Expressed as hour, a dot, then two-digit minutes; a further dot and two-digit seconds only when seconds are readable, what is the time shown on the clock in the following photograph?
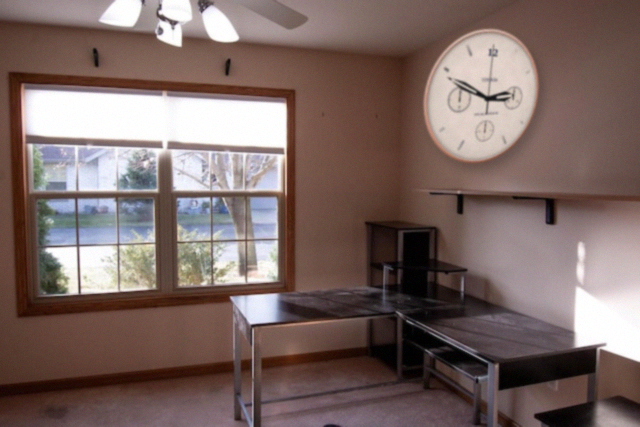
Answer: 2.49
